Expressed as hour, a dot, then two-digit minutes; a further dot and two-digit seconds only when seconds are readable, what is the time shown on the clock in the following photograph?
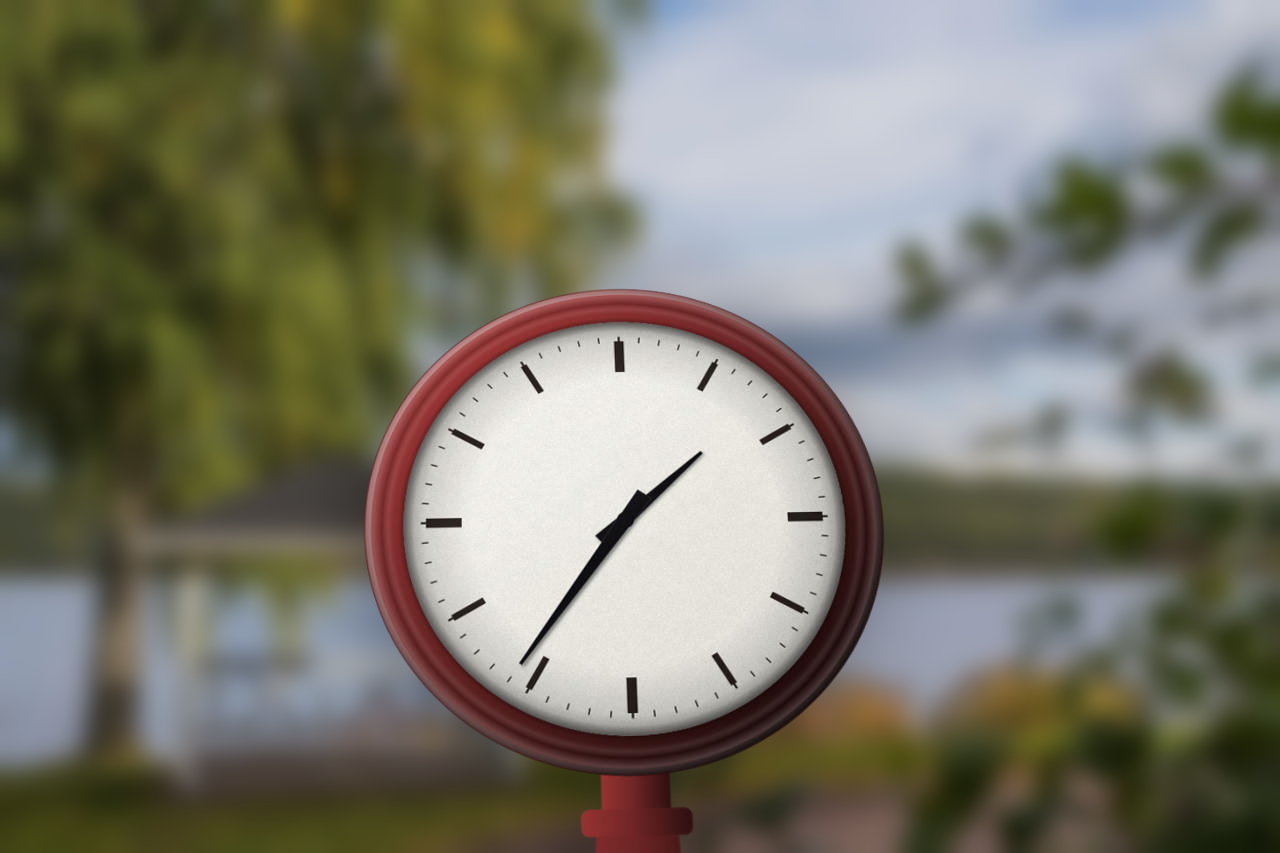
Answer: 1.36
